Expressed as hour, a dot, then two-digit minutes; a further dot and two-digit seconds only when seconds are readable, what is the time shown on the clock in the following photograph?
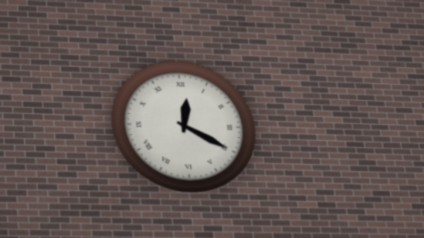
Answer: 12.20
